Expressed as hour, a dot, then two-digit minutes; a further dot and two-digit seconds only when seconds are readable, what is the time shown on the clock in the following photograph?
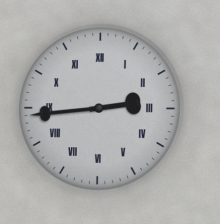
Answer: 2.44
